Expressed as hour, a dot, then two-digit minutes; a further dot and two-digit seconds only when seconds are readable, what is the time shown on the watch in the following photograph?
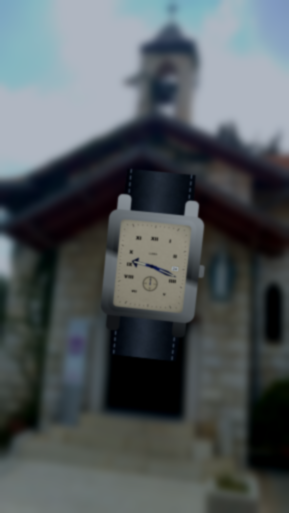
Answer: 9.18
